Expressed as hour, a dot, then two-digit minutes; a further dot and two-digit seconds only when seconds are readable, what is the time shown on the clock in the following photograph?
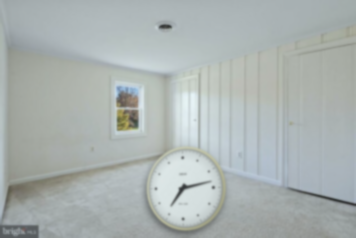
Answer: 7.13
